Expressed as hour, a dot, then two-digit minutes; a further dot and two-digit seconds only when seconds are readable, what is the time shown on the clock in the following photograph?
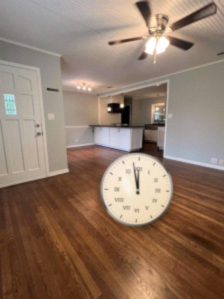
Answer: 11.58
